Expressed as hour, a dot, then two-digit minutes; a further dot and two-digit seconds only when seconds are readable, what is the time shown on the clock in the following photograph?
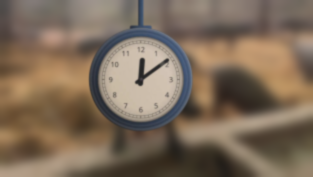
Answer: 12.09
